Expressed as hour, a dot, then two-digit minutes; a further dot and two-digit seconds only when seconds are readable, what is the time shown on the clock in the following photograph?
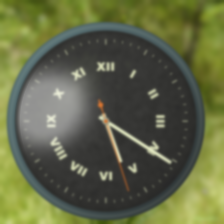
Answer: 5.20.27
